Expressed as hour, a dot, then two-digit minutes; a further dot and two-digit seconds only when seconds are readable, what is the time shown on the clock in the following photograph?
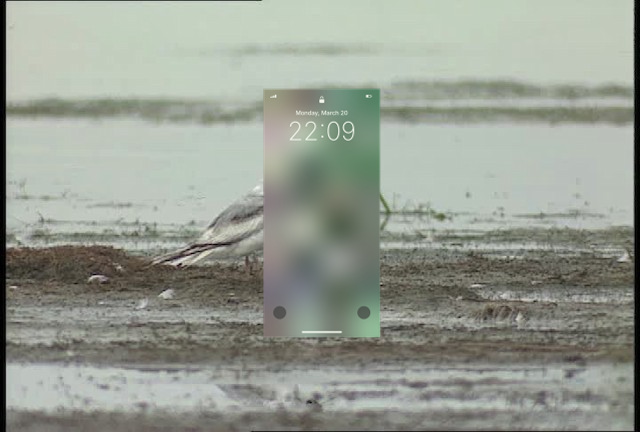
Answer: 22.09
